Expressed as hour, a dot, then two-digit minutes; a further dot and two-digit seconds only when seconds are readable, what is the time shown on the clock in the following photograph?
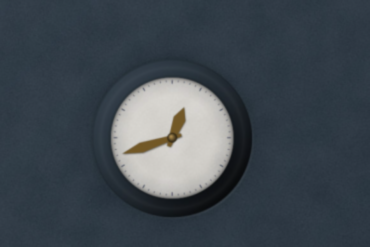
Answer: 12.42
